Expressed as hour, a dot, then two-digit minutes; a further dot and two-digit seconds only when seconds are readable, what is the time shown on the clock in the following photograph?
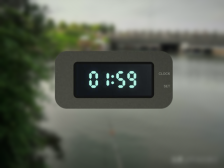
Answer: 1.59
